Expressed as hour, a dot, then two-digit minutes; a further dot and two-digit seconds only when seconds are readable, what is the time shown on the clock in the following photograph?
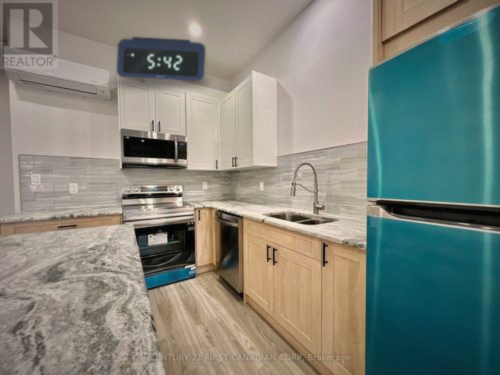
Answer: 5.42
